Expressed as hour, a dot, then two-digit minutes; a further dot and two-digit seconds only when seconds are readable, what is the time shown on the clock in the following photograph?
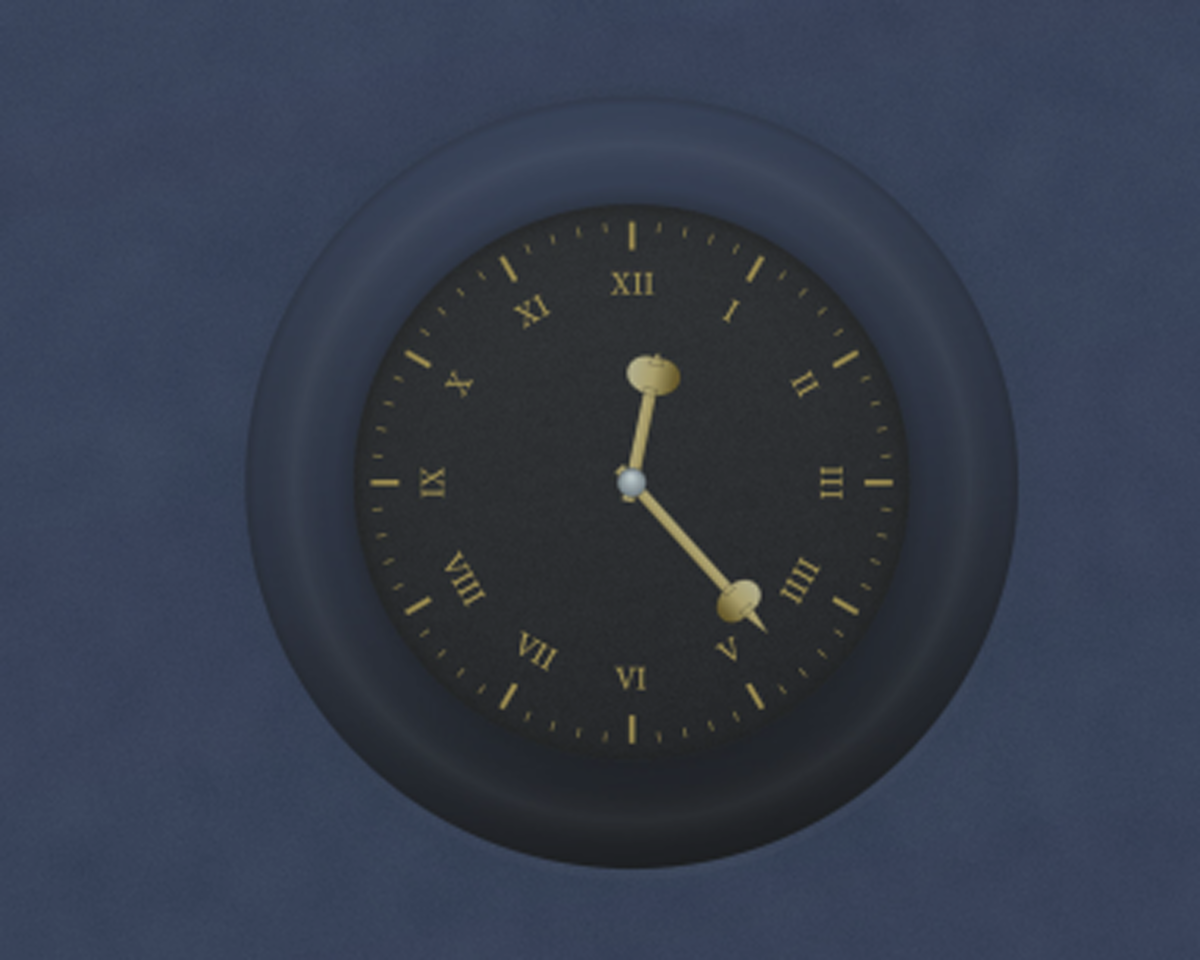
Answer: 12.23
